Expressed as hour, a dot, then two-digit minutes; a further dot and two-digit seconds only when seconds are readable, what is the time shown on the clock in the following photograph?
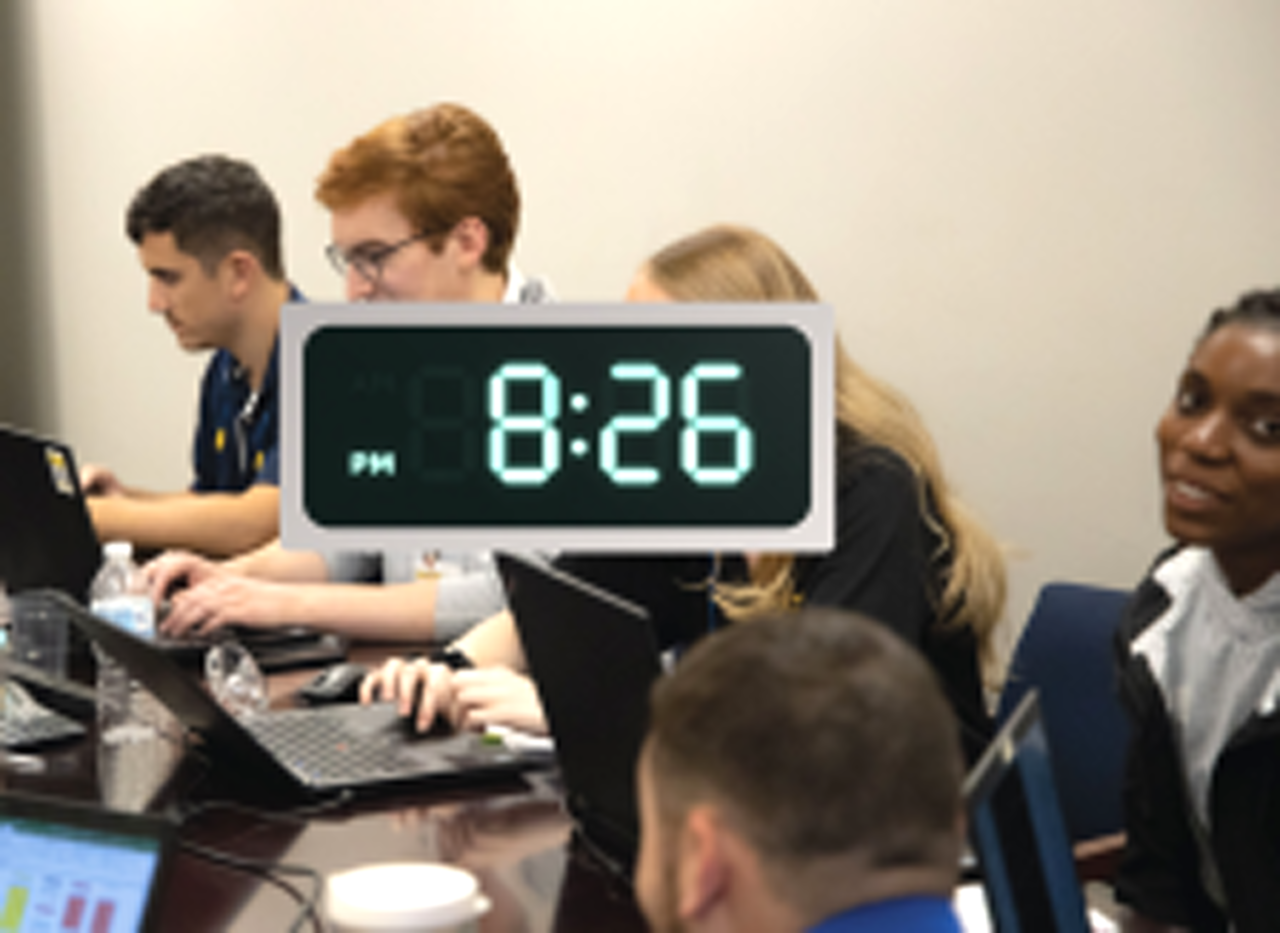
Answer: 8.26
